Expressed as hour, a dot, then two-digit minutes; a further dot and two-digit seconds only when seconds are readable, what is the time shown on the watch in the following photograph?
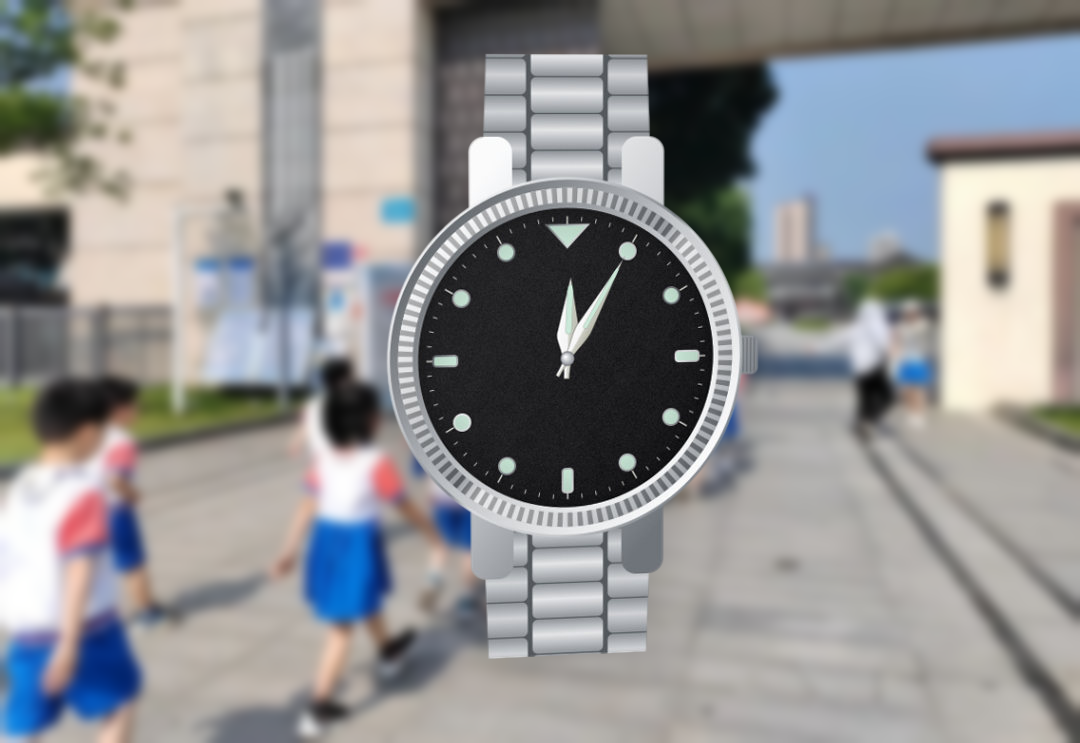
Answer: 12.05
